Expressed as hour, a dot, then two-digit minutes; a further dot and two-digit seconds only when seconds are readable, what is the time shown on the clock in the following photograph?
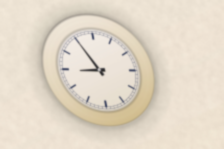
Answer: 8.55
